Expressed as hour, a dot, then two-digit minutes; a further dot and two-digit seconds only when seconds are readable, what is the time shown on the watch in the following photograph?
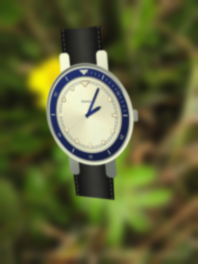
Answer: 2.05
